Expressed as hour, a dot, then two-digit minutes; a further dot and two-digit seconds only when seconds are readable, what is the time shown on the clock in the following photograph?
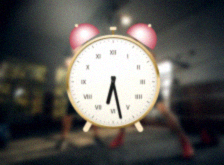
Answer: 6.28
